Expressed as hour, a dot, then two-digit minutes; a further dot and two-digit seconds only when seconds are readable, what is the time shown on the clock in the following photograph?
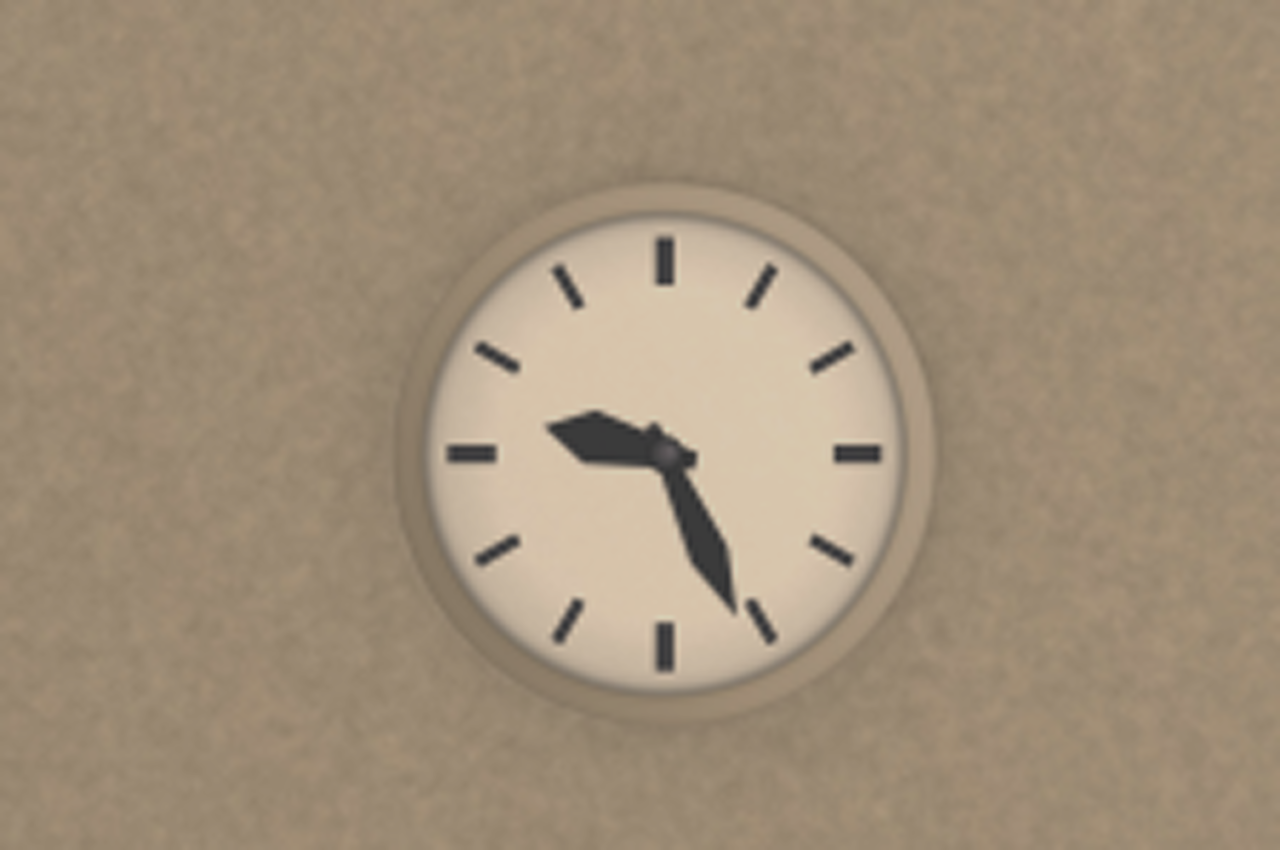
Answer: 9.26
